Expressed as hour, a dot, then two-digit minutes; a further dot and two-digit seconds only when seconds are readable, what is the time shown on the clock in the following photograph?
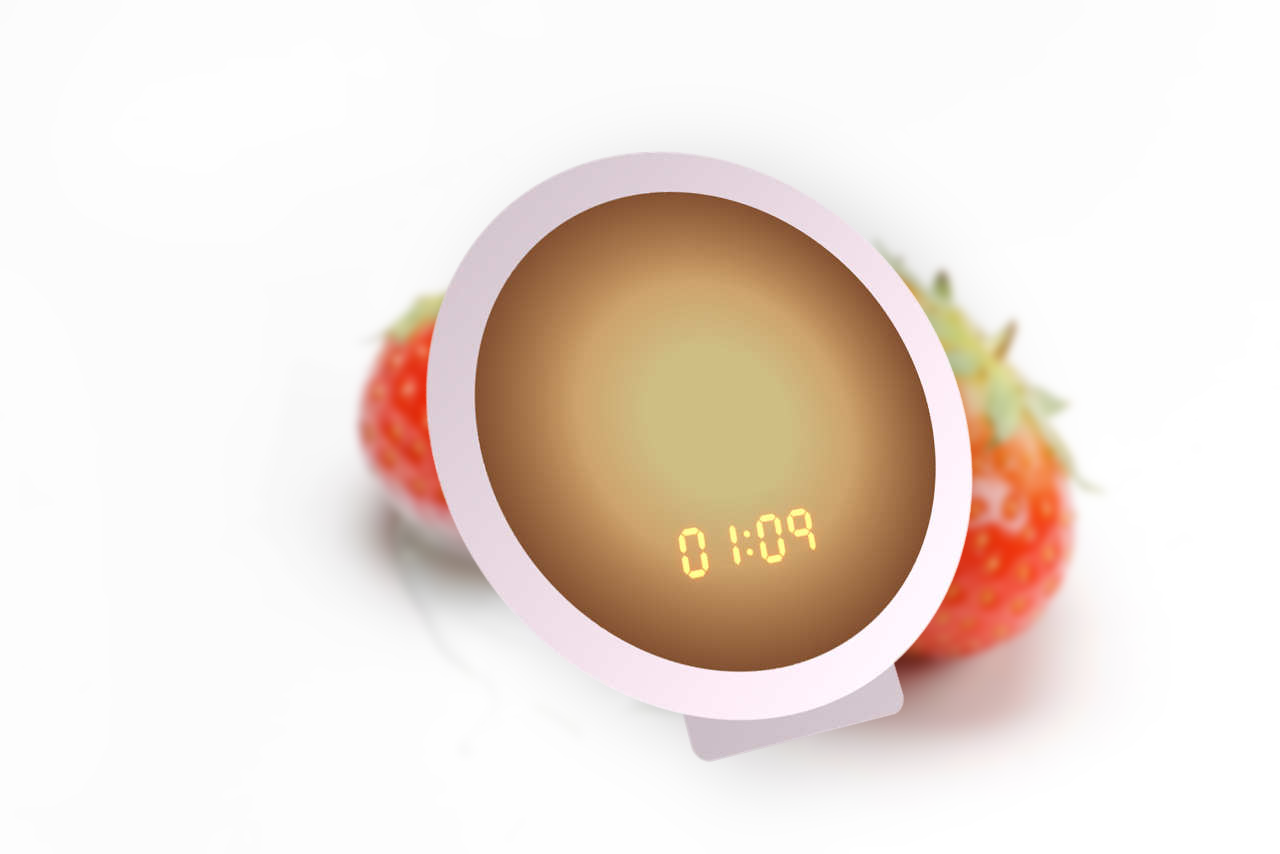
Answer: 1.09
